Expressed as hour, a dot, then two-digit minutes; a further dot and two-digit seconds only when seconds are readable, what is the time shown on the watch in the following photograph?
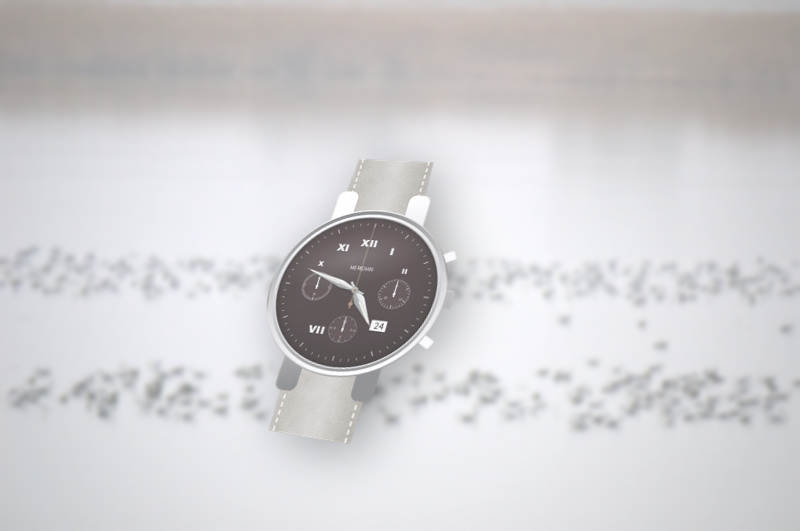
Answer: 4.48
